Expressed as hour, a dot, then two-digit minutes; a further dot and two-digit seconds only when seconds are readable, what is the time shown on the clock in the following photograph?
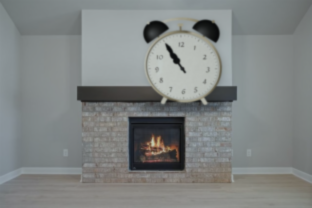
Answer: 10.55
